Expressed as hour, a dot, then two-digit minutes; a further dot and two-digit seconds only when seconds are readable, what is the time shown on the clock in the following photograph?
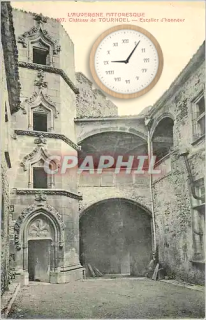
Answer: 9.06
